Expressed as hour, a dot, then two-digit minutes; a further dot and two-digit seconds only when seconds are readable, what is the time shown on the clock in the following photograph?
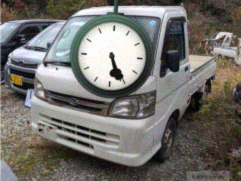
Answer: 5.26
